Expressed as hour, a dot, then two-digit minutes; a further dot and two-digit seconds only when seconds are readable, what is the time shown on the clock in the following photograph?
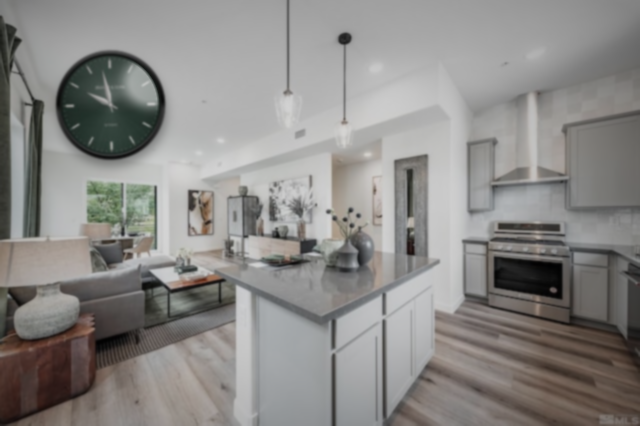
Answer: 9.58
